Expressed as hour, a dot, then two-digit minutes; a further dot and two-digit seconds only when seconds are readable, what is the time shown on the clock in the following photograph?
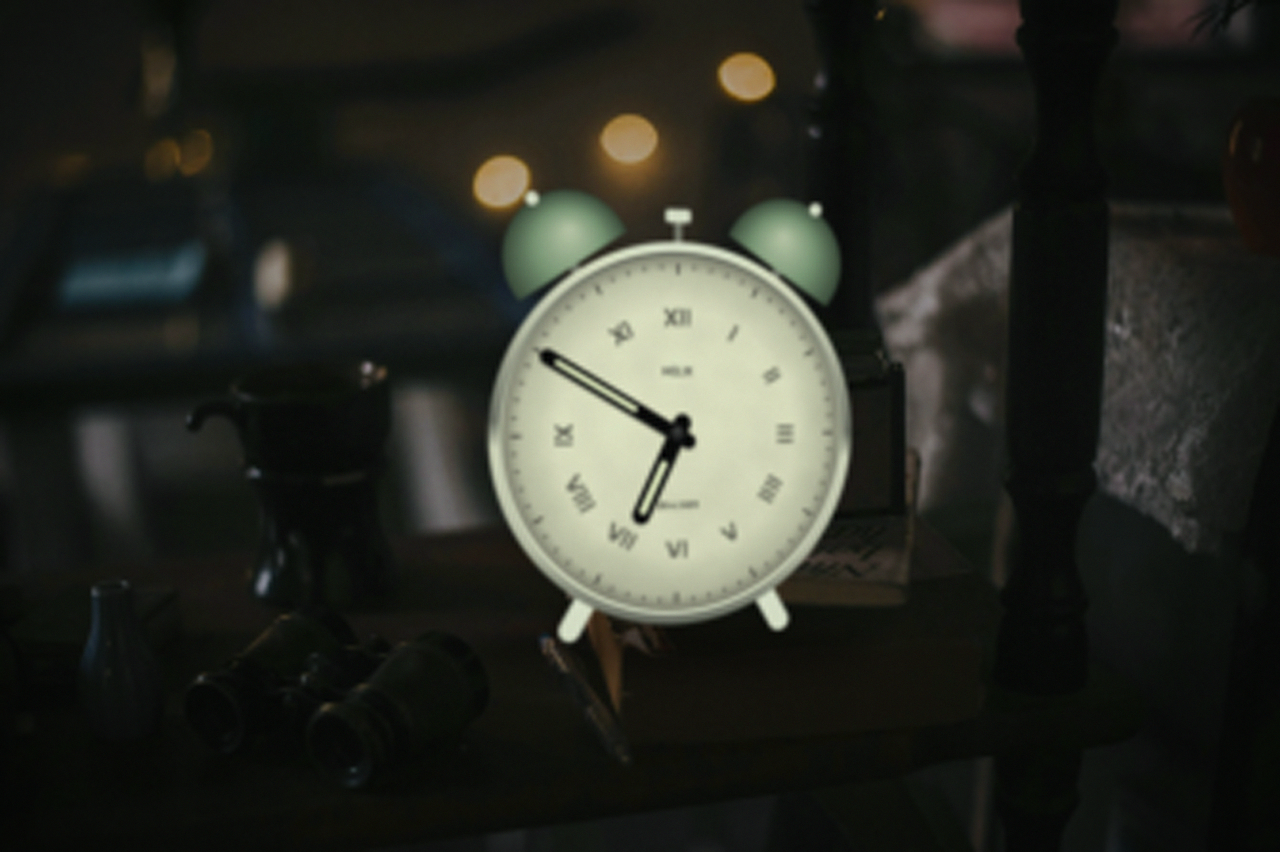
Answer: 6.50
